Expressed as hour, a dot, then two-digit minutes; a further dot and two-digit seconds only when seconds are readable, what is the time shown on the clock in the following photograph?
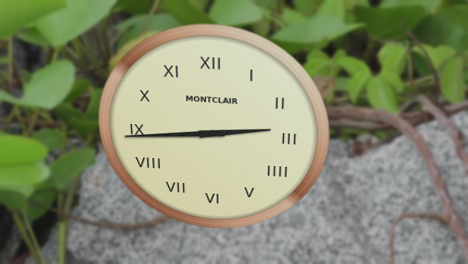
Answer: 2.44
